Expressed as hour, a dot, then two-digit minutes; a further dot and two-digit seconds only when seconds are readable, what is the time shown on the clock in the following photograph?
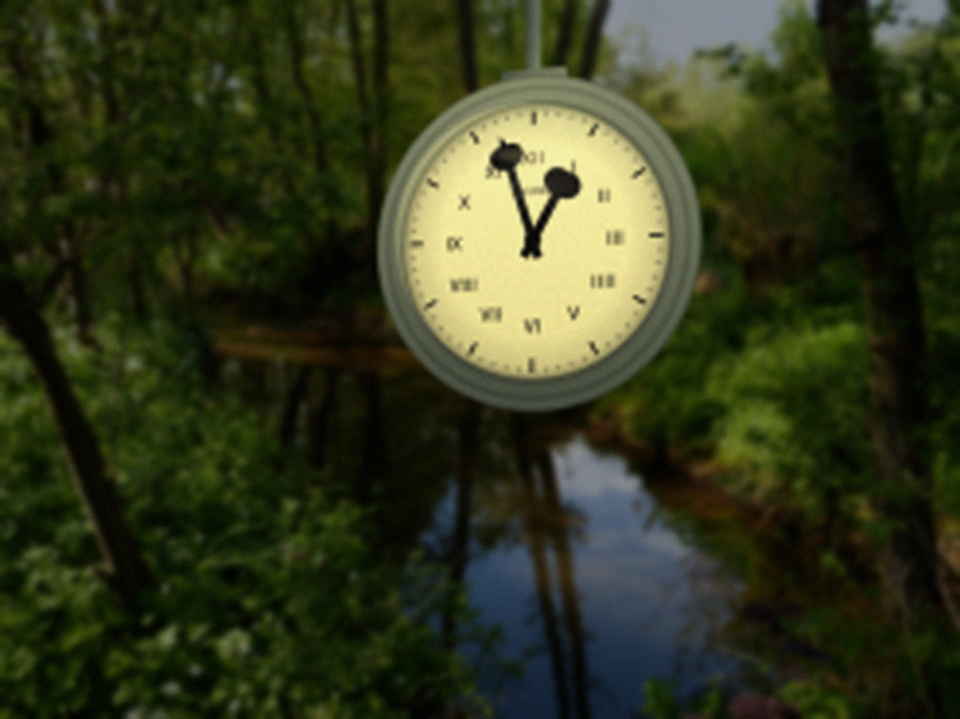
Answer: 12.57
